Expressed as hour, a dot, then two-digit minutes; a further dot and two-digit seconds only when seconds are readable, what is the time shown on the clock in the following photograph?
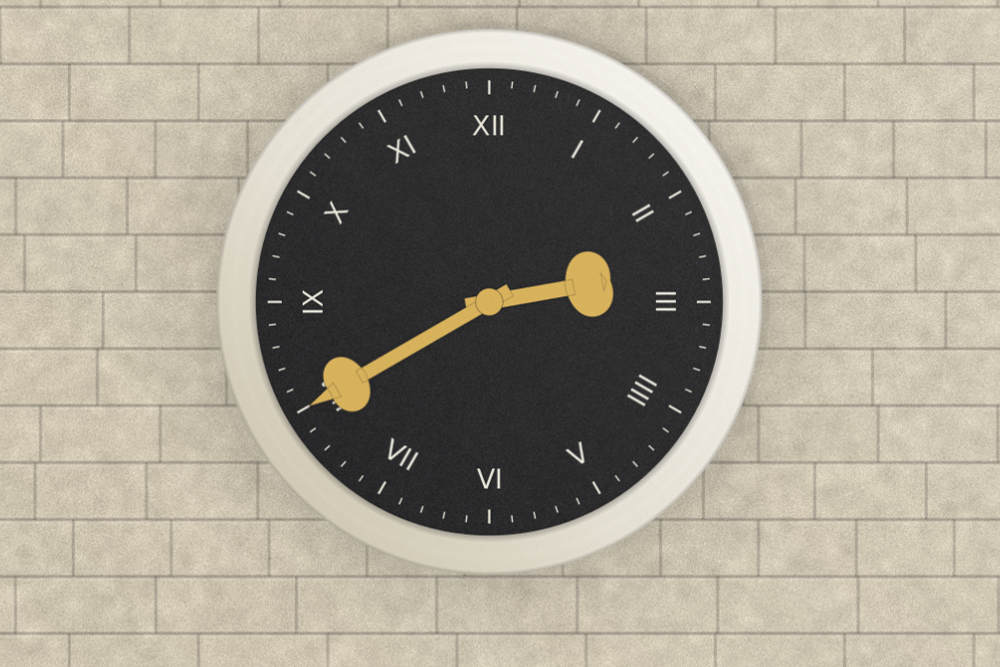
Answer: 2.40
